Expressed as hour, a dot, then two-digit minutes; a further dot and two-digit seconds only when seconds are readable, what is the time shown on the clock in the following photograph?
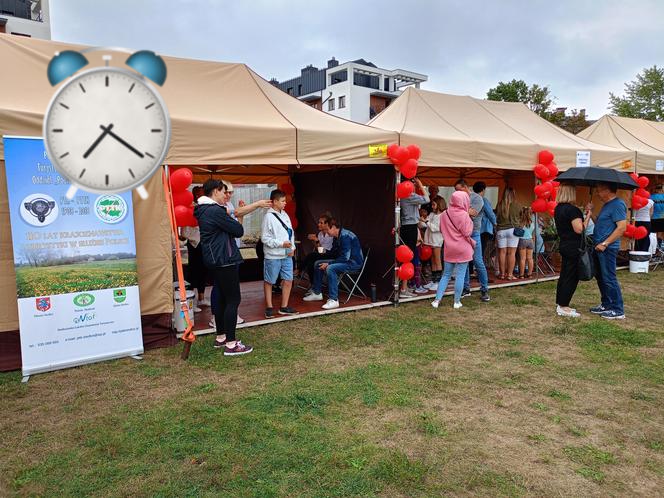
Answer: 7.21
